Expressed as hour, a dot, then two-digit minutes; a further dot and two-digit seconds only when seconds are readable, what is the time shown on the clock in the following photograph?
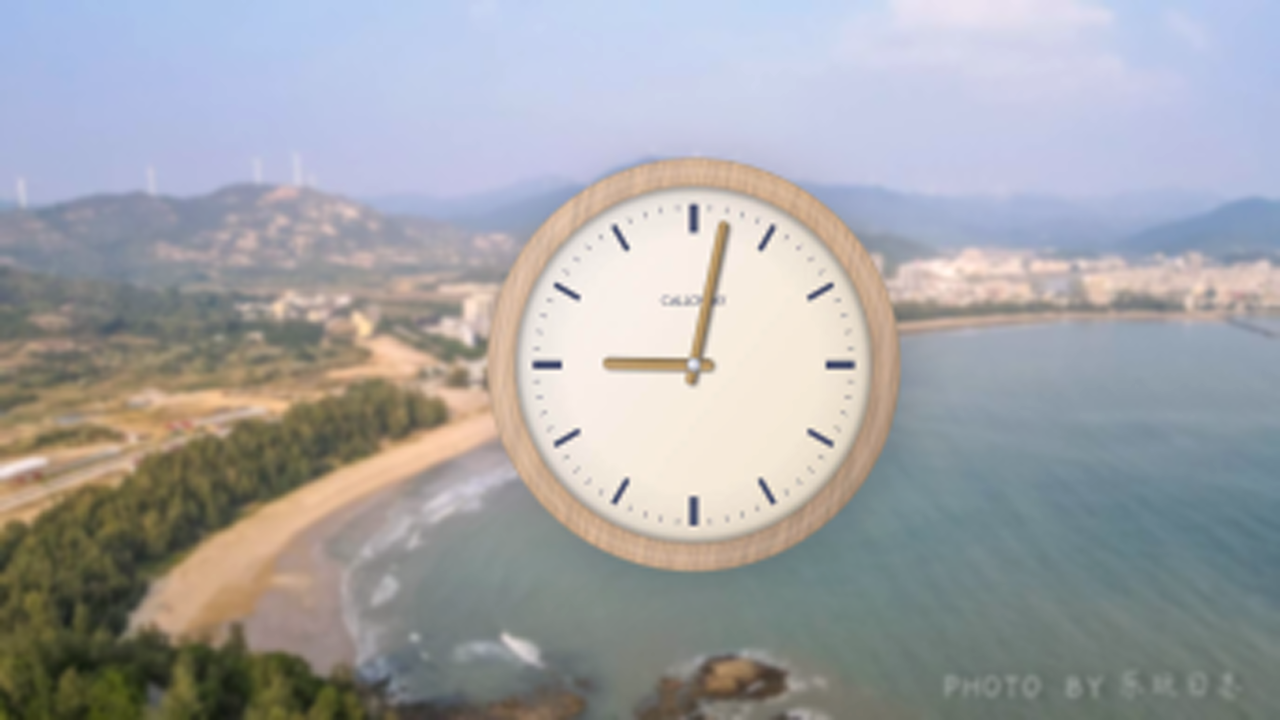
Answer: 9.02
